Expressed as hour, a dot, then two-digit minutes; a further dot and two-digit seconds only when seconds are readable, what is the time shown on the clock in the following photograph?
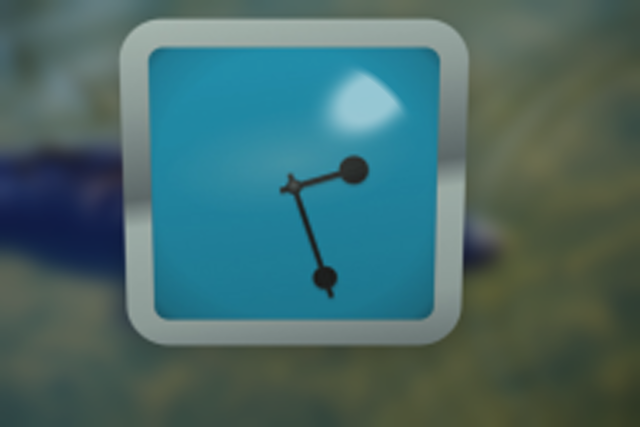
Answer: 2.27
